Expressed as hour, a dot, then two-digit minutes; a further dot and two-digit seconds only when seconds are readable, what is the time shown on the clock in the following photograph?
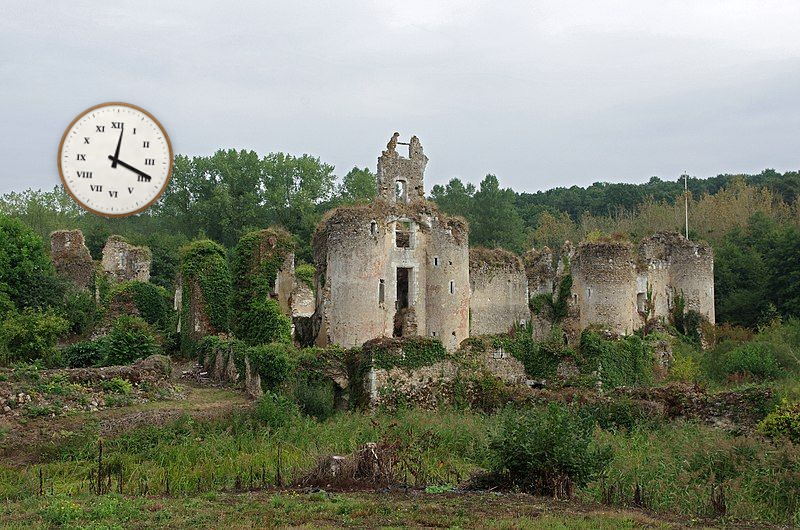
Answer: 12.19
